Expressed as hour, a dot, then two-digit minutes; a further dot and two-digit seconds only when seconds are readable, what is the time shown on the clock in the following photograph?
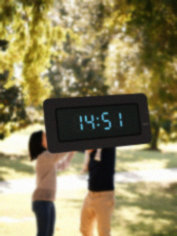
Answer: 14.51
